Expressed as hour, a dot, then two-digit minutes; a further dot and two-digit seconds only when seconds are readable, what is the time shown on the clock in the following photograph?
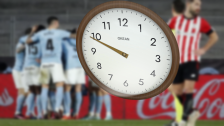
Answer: 9.49
